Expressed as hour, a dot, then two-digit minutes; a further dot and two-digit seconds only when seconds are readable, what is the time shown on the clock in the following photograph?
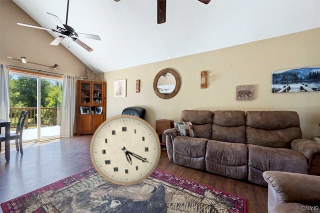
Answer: 5.20
